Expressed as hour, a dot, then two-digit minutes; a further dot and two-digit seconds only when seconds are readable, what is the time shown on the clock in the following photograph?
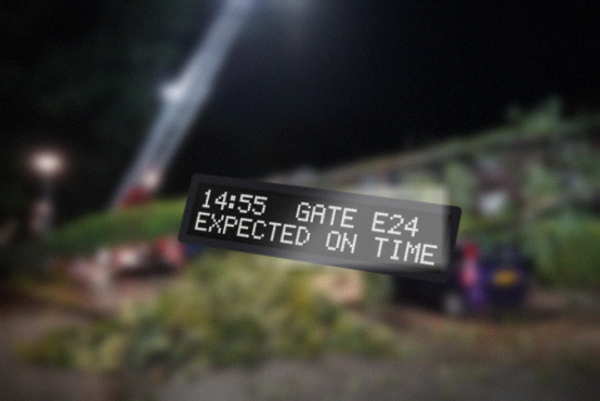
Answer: 14.55
